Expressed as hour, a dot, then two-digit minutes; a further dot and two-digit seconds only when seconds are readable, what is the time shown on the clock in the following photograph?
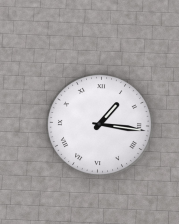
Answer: 1.16
